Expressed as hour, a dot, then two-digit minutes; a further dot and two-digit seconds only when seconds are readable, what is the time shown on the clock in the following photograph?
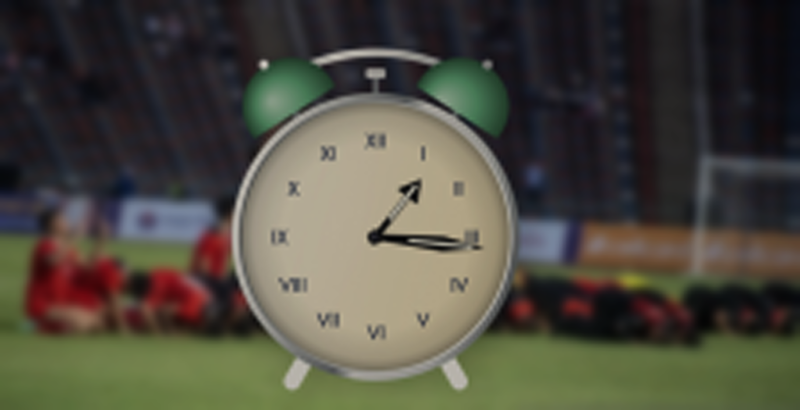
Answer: 1.16
